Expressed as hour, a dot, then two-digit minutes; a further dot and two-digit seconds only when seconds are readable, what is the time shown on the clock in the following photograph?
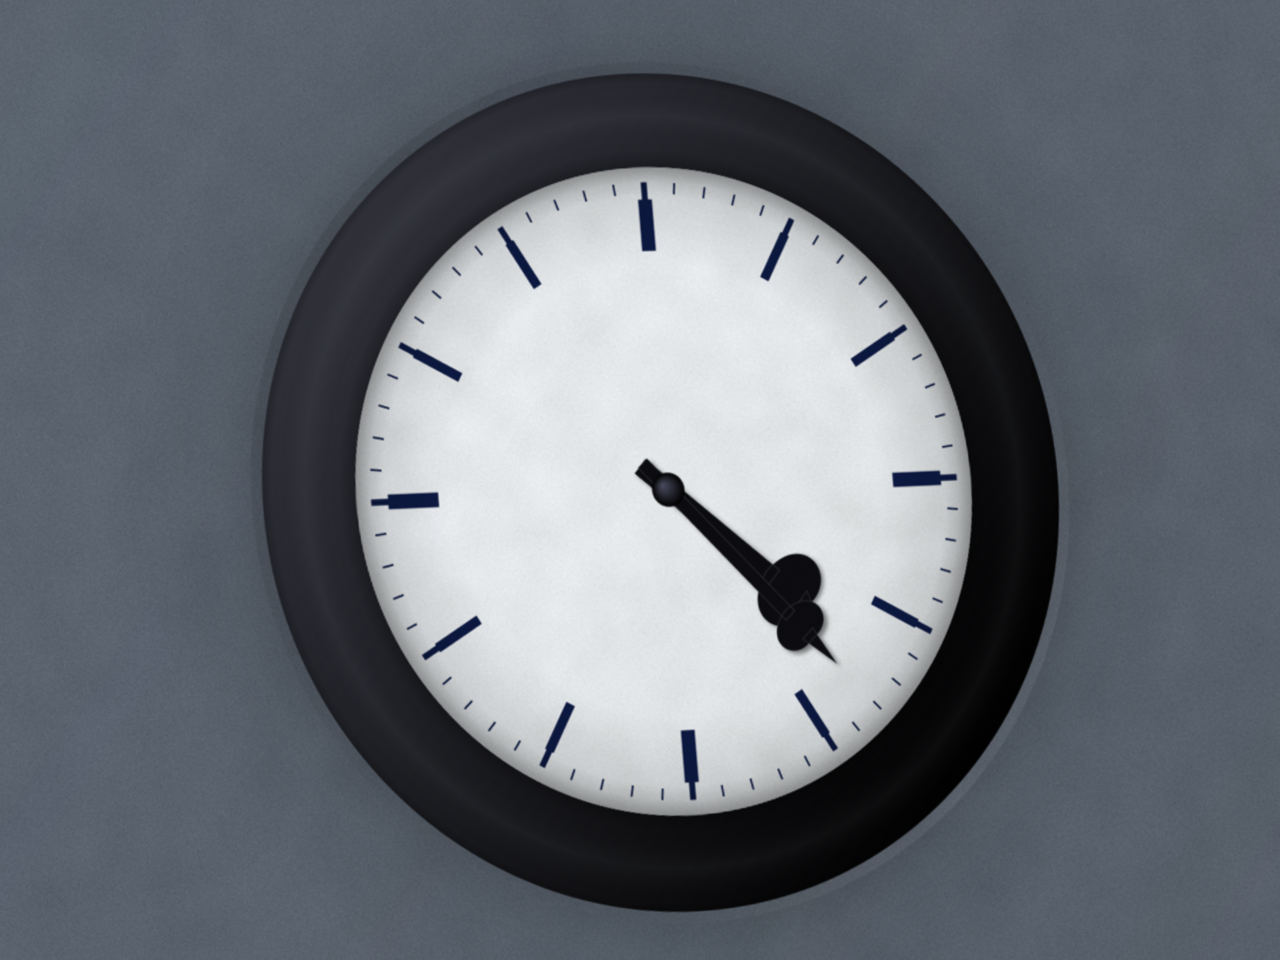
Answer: 4.23
